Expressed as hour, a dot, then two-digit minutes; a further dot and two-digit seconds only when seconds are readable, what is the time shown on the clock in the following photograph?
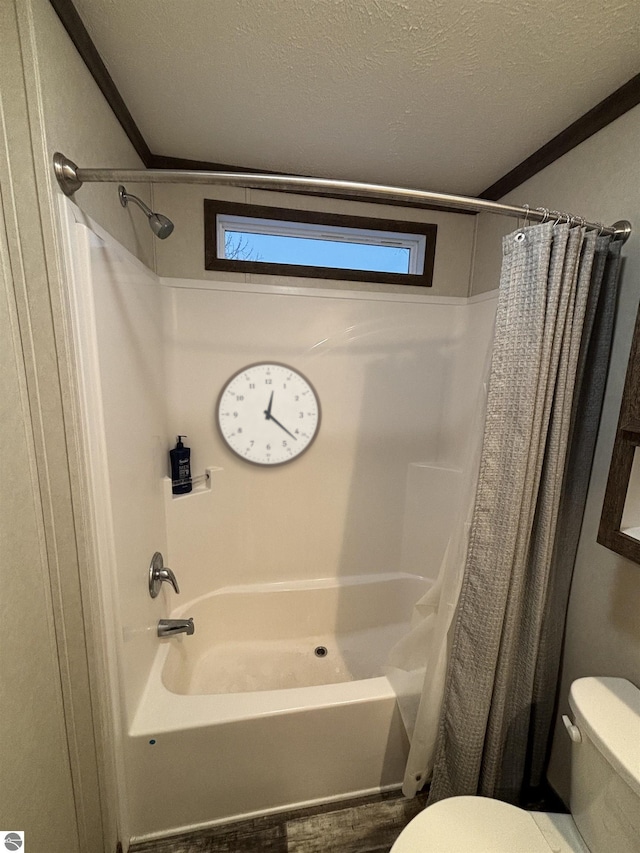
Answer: 12.22
